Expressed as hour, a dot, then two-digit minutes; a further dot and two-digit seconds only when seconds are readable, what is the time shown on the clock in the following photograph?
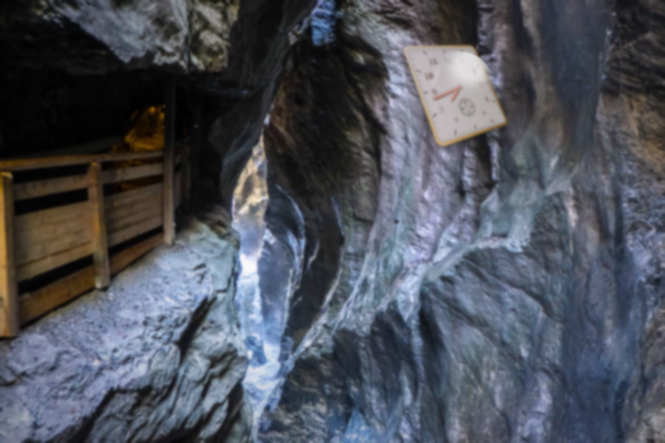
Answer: 7.43
